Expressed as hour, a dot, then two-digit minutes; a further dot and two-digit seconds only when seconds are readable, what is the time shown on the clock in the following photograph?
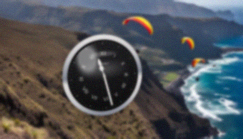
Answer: 11.28
